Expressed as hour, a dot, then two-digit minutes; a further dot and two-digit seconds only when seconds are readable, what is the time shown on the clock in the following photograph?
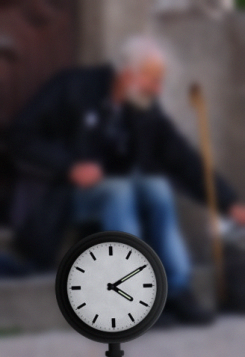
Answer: 4.10
